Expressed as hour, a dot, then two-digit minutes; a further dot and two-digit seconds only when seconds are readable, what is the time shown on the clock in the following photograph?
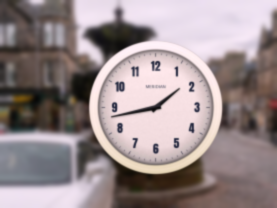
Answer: 1.43
